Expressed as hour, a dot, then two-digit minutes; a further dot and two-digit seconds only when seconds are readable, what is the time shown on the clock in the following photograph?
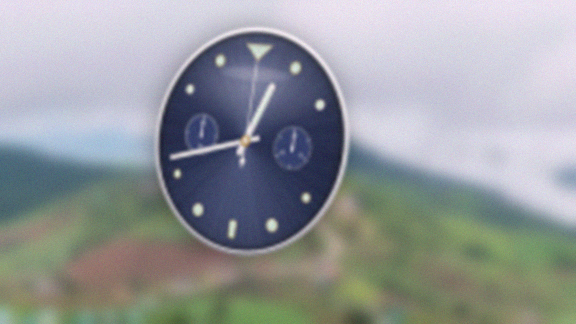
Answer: 12.42
